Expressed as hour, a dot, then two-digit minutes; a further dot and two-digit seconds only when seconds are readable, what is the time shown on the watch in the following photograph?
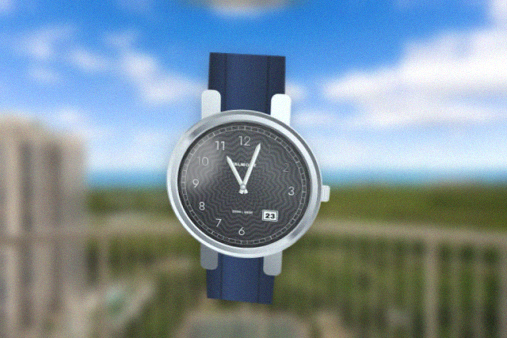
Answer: 11.03
